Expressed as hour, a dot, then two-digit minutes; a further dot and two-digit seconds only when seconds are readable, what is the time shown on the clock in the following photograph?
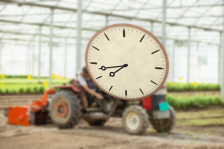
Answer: 7.43
